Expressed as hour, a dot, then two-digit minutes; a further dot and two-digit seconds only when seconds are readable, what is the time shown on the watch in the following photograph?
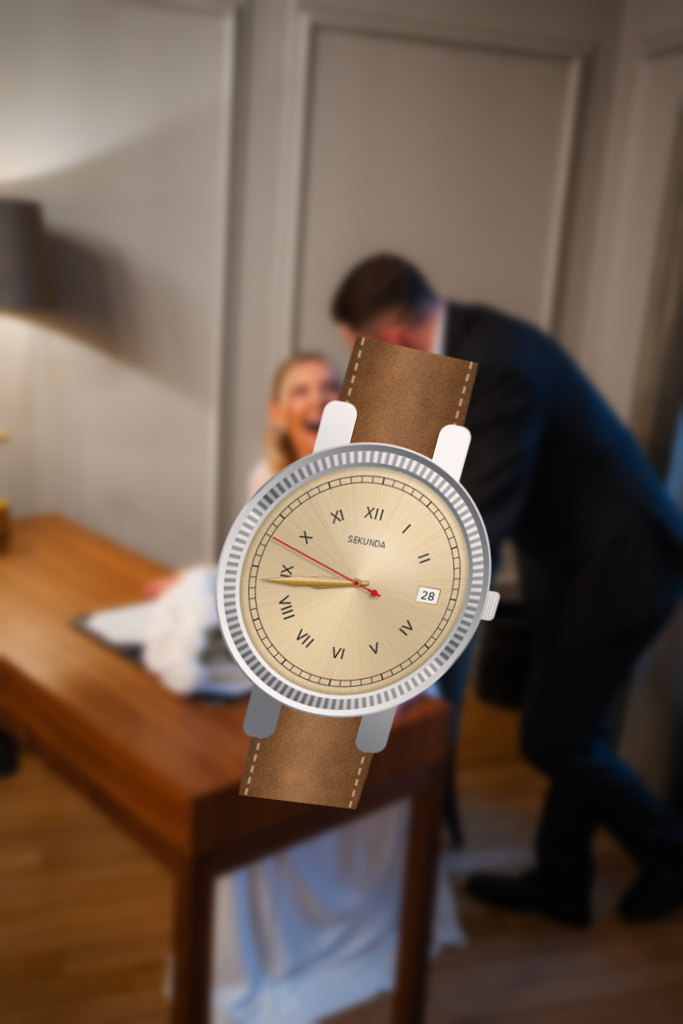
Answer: 8.43.48
